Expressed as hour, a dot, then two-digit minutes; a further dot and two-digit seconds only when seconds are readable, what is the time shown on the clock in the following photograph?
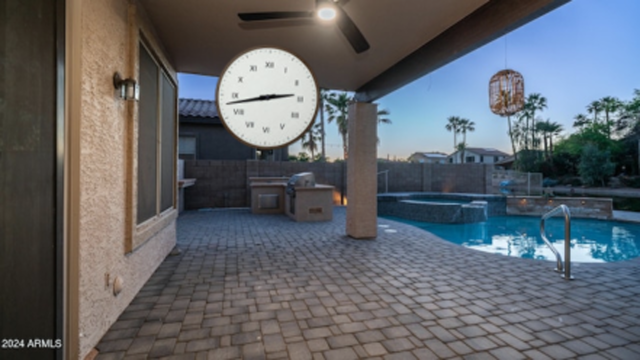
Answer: 2.43
